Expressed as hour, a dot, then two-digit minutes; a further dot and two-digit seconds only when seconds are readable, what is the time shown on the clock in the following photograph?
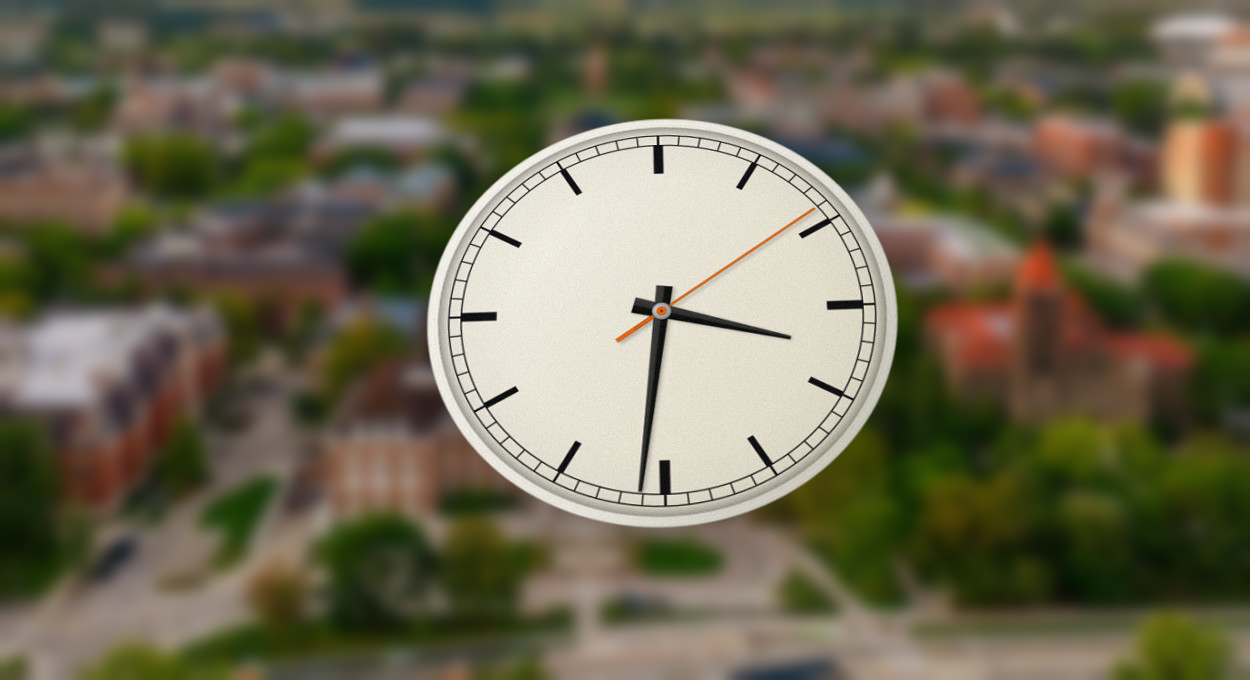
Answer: 3.31.09
